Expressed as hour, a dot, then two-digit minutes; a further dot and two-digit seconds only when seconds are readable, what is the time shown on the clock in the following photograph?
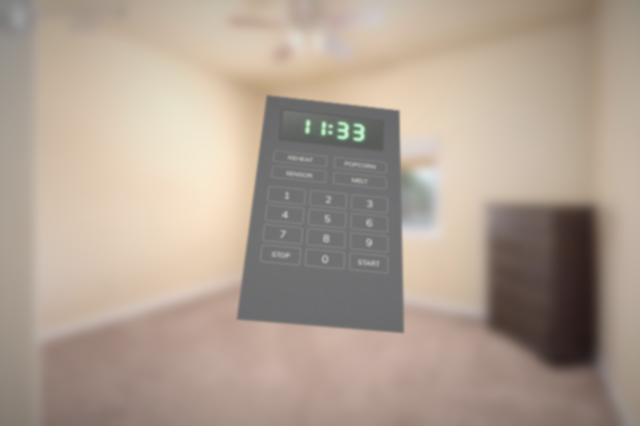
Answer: 11.33
